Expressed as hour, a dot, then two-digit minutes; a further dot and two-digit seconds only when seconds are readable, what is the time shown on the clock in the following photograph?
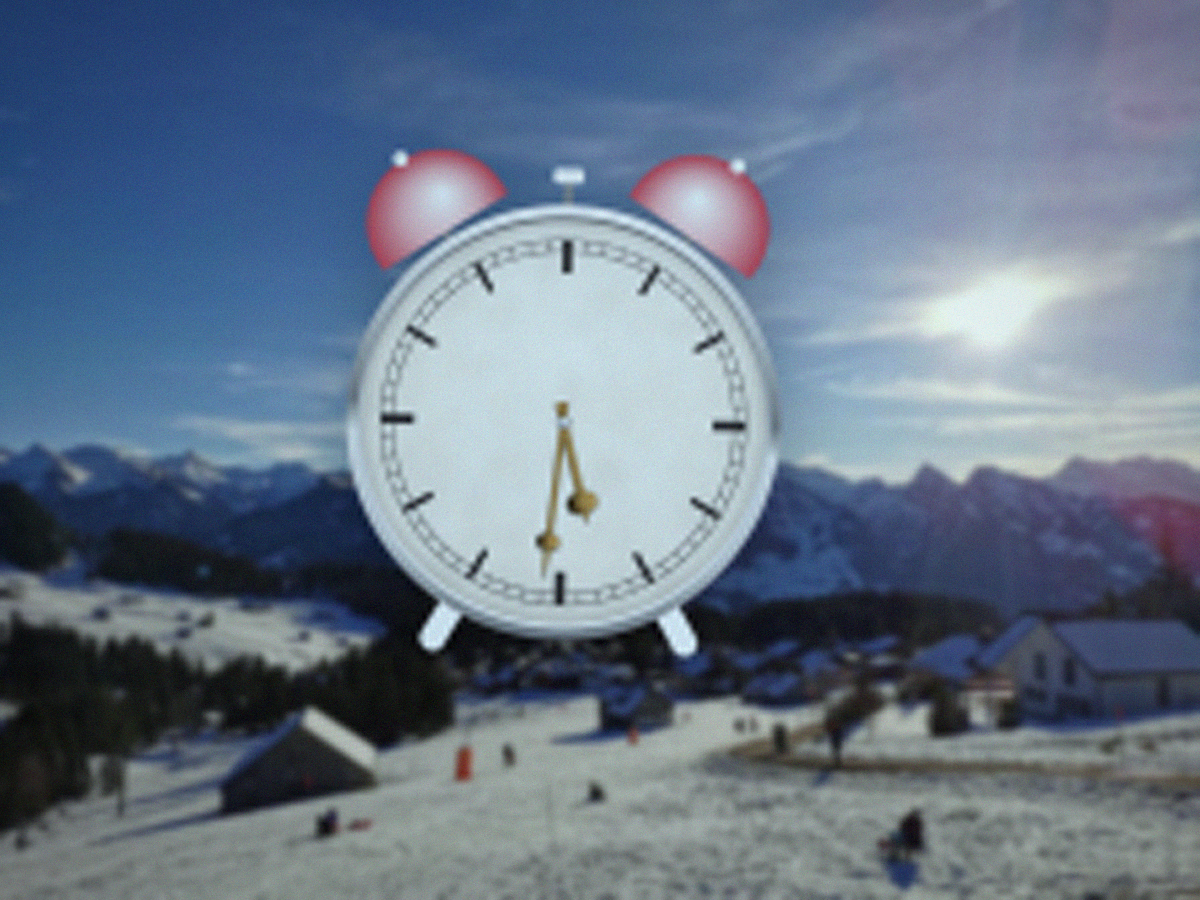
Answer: 5.31
